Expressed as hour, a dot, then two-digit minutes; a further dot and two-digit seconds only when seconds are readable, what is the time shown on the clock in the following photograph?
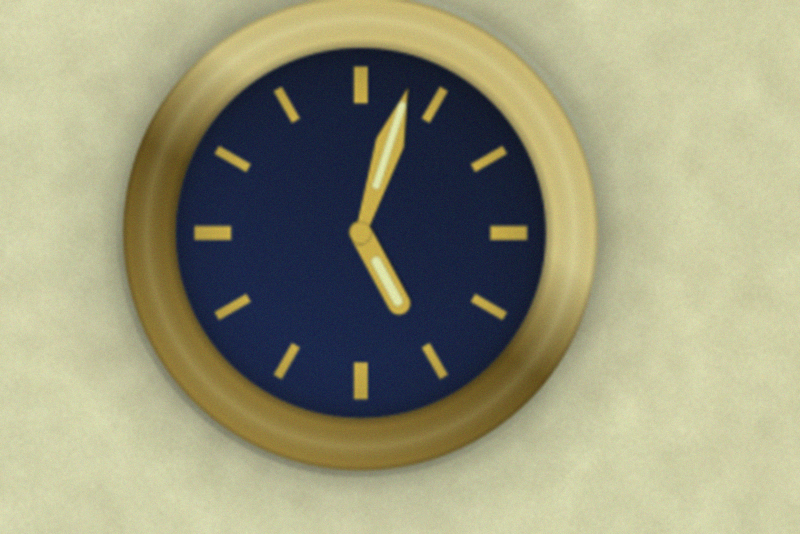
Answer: 5.03
